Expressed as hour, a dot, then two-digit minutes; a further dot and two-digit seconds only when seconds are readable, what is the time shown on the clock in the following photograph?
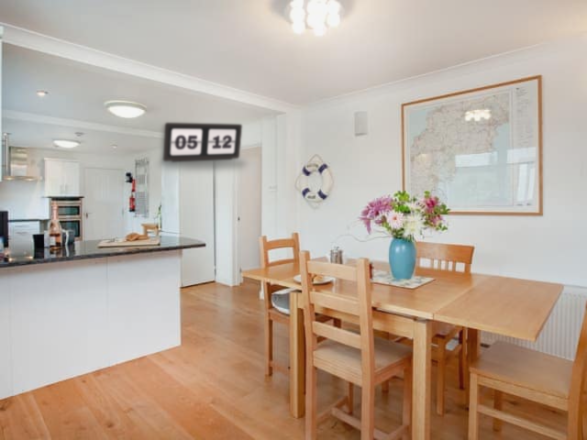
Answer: 5.12
